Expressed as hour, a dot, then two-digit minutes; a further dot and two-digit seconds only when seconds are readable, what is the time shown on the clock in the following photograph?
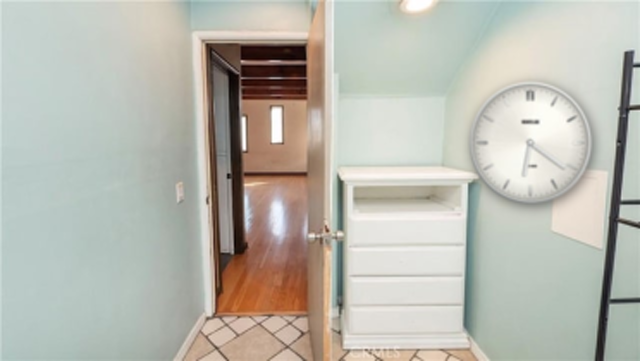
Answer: 6.21
